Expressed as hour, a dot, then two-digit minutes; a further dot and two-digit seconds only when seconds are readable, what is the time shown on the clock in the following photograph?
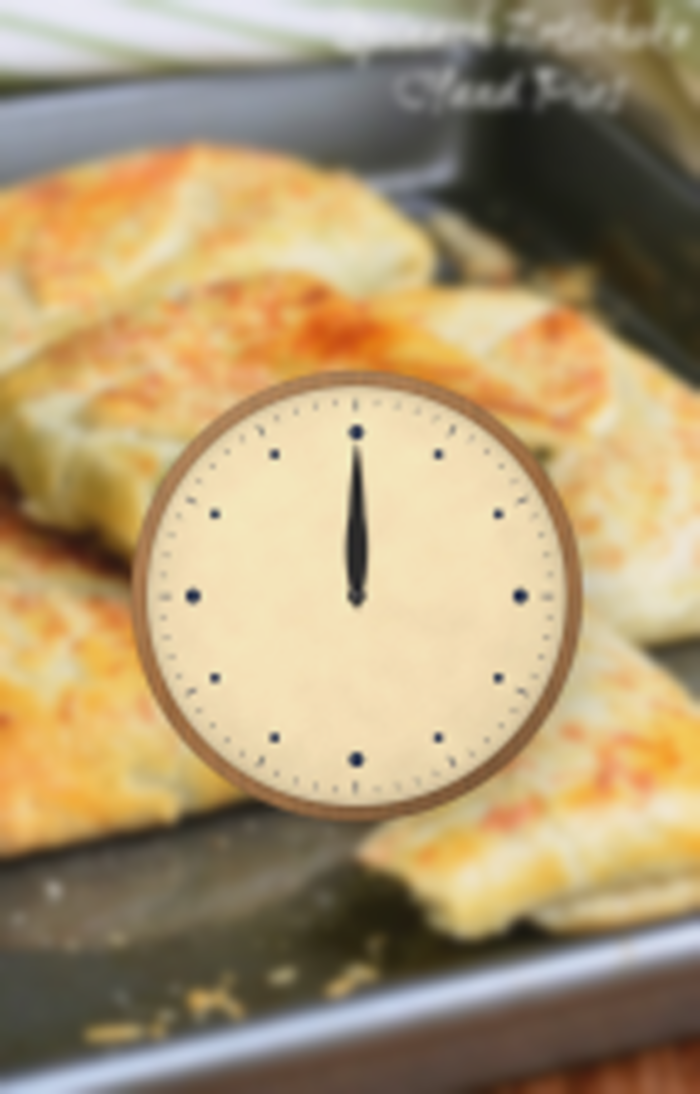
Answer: 12.00
